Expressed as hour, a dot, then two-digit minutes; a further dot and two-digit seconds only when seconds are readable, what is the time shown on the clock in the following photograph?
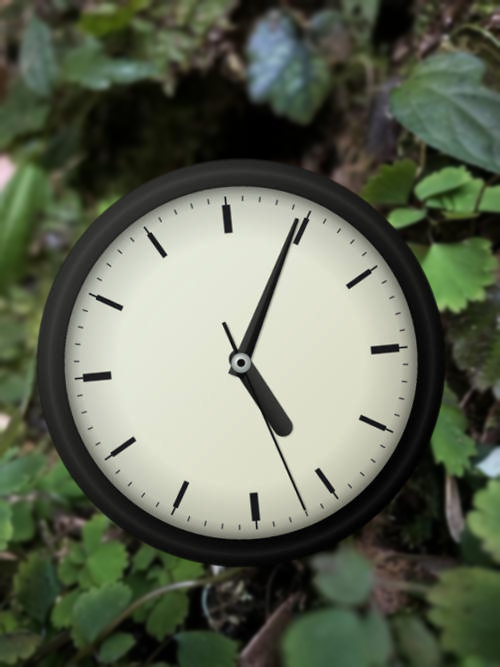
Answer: 5.04.27
